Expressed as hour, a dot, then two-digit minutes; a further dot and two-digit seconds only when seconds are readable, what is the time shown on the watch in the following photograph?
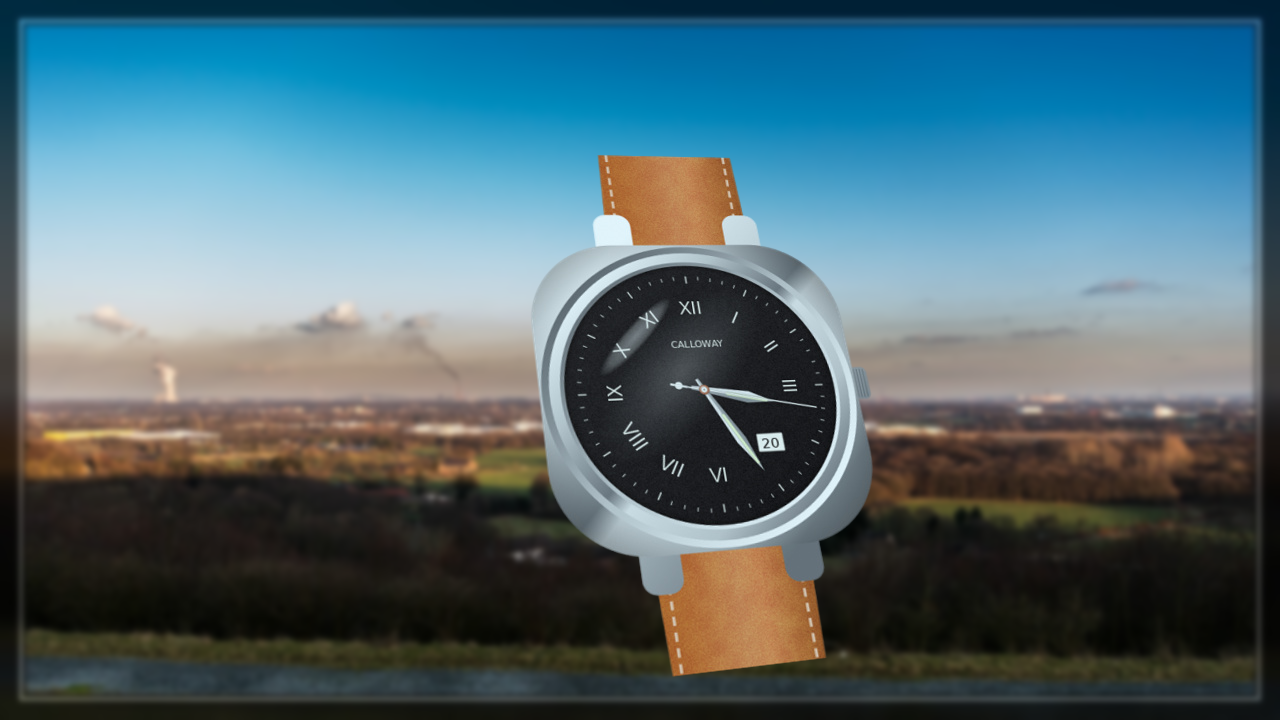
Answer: 3.25.17
